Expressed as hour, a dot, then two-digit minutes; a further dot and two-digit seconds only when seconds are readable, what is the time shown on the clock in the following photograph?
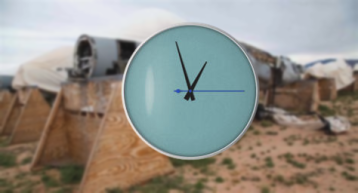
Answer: 12.57.15
